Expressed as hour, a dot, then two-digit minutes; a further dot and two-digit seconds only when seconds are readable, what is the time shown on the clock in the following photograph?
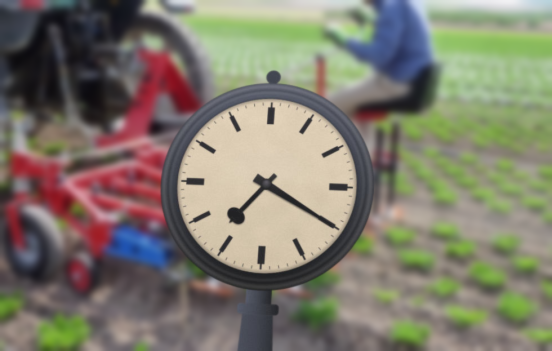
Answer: 7.20
